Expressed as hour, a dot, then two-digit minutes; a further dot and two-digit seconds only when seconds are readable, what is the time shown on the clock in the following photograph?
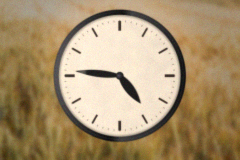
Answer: 4.46
